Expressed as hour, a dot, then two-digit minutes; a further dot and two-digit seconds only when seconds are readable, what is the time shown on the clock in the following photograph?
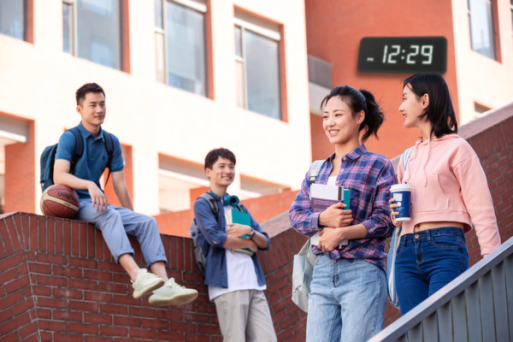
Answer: 12.29
